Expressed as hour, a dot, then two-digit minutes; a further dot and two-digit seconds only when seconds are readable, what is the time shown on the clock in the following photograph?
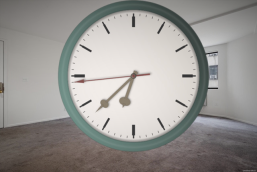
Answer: 6.37.44
